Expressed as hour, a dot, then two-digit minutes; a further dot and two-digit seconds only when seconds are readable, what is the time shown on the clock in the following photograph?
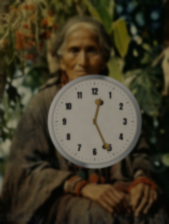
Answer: 12.26
